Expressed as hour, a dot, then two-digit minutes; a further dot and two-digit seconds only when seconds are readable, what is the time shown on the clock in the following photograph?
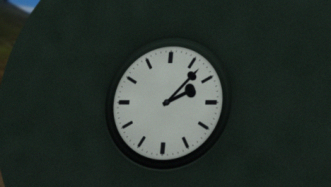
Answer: 2.07
